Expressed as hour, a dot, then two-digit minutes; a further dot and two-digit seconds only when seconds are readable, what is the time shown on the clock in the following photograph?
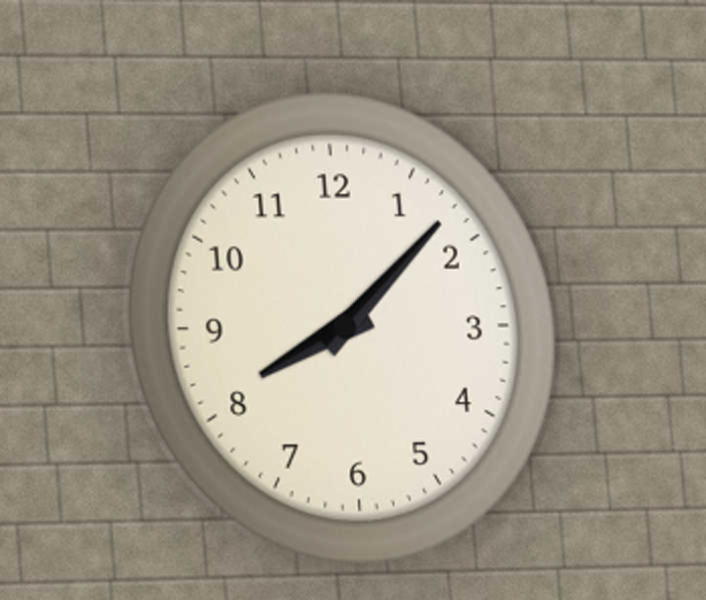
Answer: 8.08
